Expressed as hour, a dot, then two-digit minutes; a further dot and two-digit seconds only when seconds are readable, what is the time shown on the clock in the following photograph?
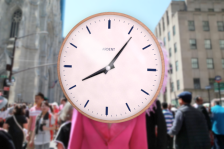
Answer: 8.06
